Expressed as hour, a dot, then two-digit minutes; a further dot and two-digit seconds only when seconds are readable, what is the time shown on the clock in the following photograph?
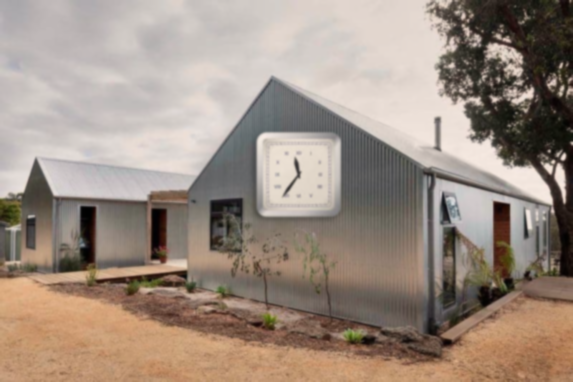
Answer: 11.36
